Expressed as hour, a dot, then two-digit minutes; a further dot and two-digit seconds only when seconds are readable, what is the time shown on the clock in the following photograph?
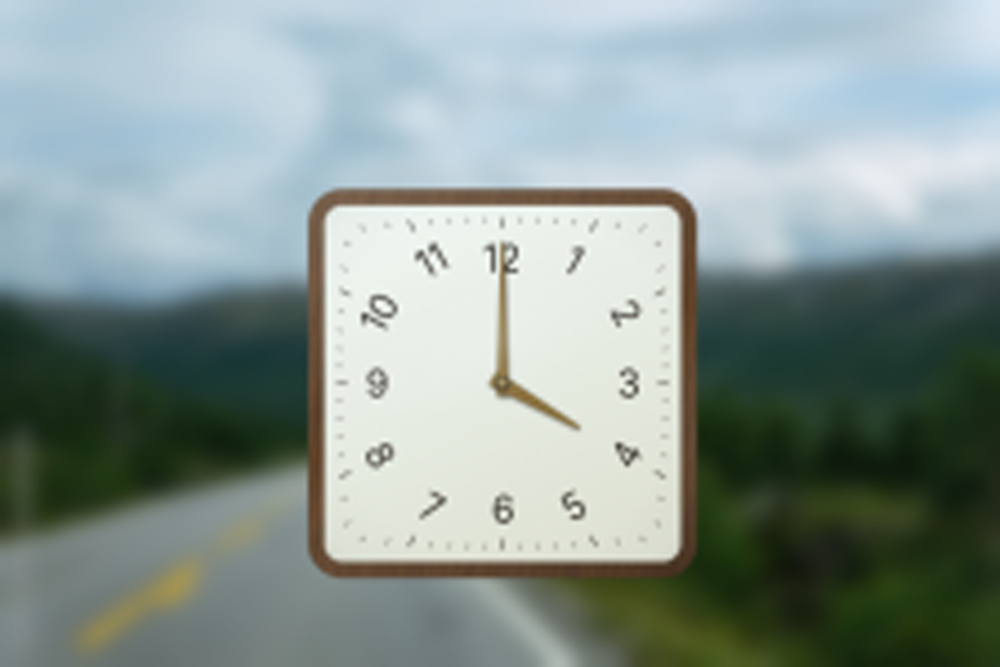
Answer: 4.00
